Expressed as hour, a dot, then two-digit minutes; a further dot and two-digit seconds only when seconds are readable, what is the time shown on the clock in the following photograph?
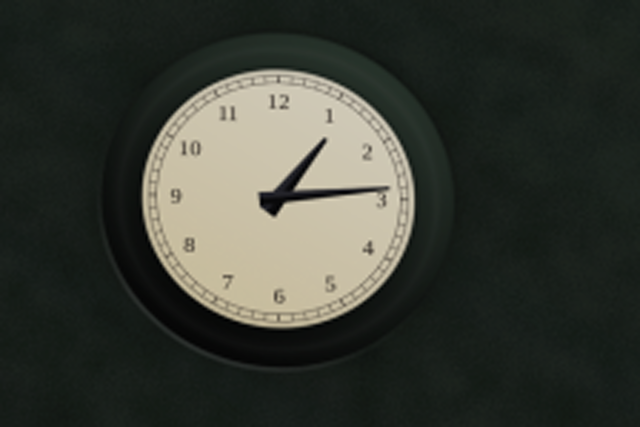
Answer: 1.14
